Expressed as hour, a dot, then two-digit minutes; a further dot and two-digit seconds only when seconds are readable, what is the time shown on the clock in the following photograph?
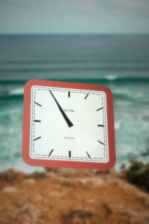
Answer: 10.55
